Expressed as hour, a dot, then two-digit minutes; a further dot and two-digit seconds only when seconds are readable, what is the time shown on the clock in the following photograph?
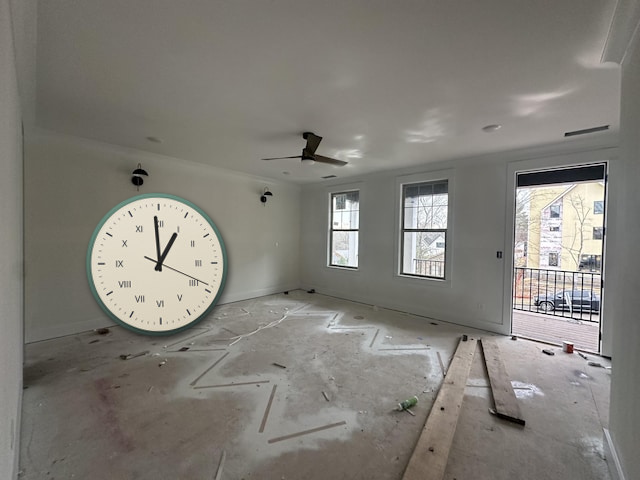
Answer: 12.59.19
